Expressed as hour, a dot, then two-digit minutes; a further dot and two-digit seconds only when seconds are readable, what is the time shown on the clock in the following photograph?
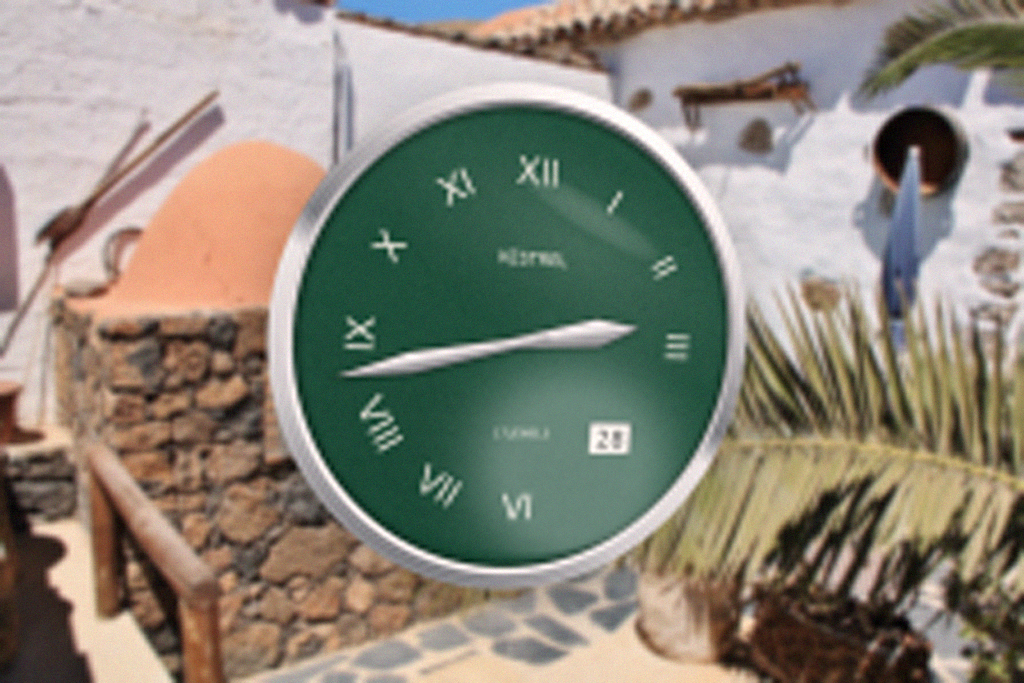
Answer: 2.43
